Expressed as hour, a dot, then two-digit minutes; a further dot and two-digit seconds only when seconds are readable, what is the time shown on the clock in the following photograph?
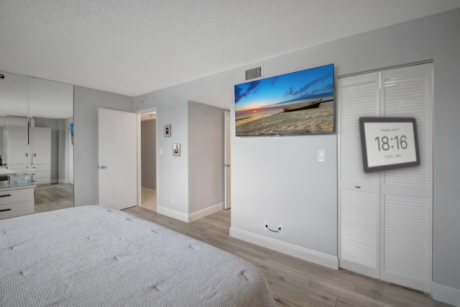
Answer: 18.16
